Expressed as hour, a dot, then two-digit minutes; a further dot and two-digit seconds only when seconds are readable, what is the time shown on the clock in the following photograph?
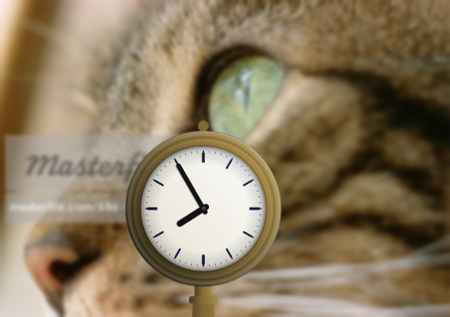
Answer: 7.55
